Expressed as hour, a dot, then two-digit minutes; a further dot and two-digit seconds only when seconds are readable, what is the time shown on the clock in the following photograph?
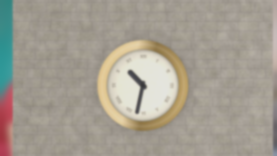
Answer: 10.32
